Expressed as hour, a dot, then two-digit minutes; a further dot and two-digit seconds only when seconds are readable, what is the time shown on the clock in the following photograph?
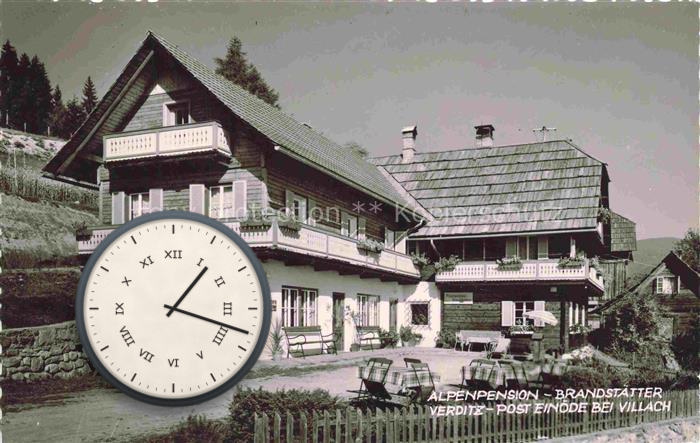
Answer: 1.18
